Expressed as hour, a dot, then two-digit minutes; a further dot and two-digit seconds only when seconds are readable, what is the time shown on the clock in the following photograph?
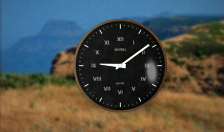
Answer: 9.09
